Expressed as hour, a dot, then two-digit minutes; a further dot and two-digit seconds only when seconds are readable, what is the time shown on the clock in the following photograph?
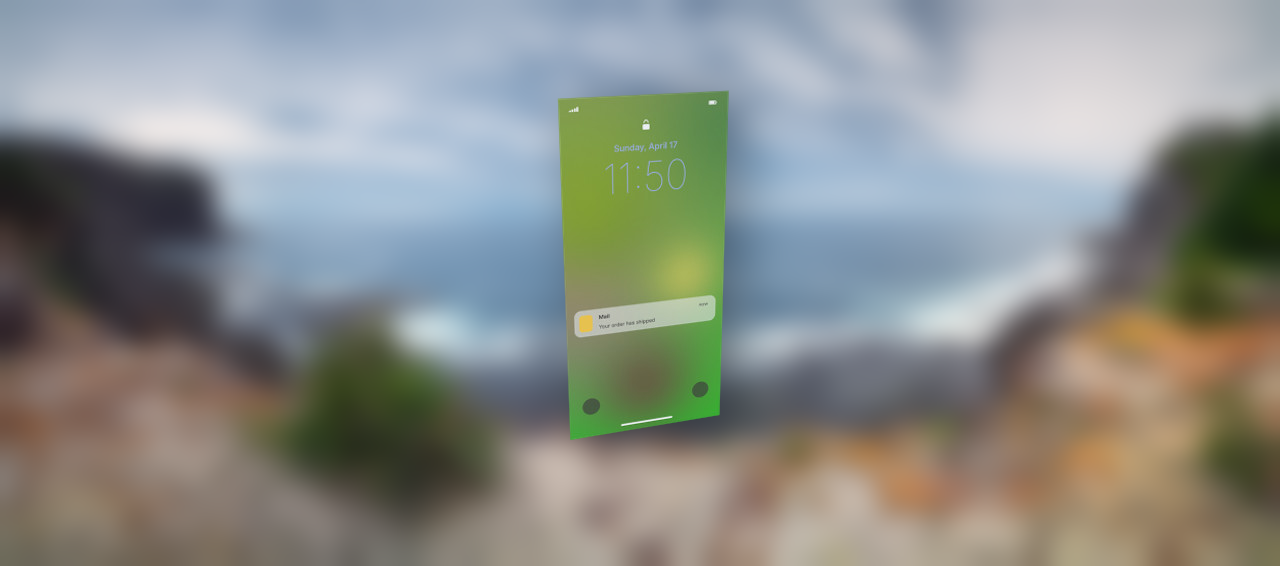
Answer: 11.50
